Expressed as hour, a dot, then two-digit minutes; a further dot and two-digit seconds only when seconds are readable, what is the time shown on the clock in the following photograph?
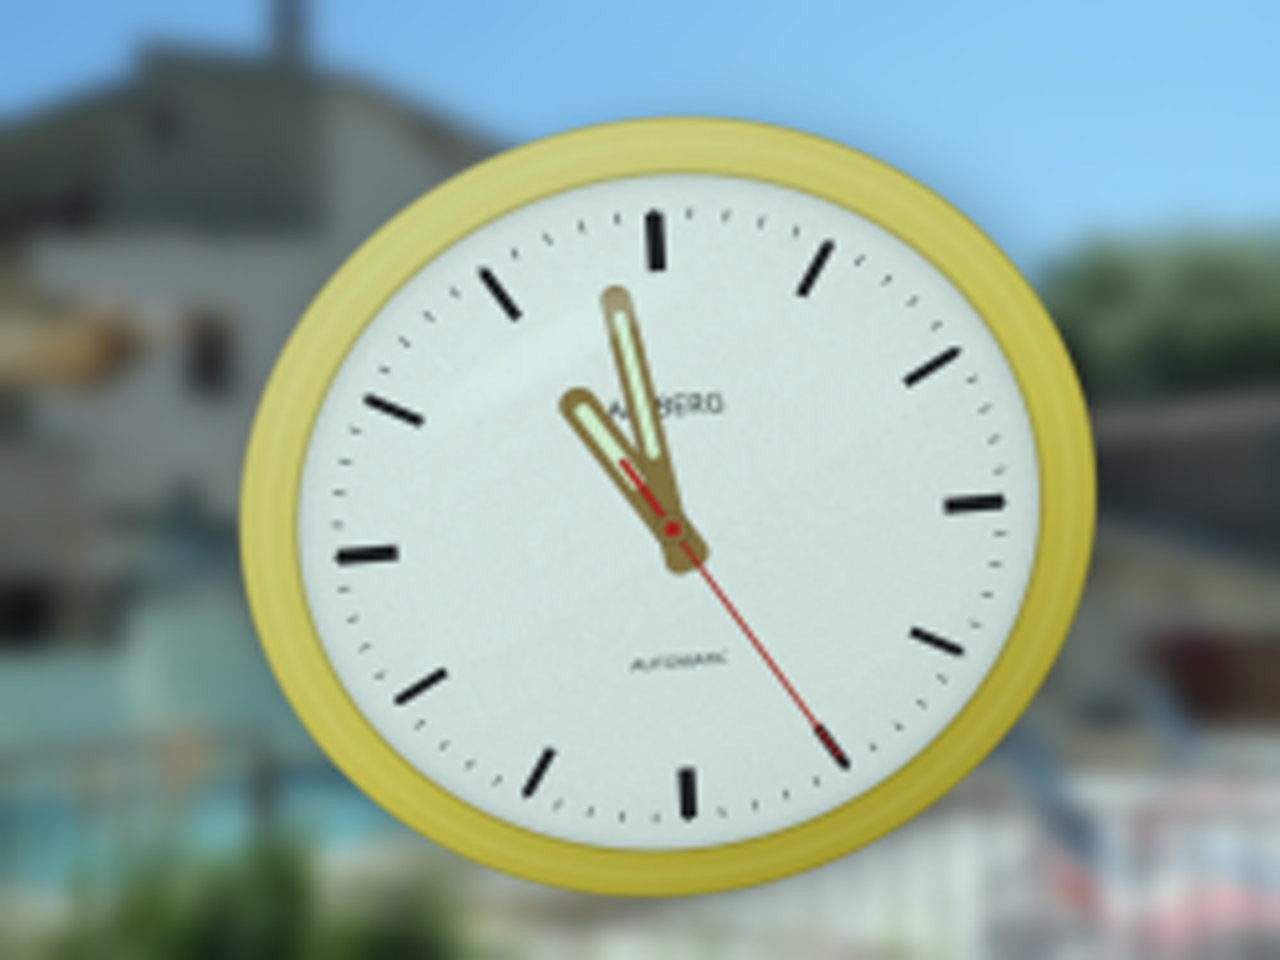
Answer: 10.58.25
